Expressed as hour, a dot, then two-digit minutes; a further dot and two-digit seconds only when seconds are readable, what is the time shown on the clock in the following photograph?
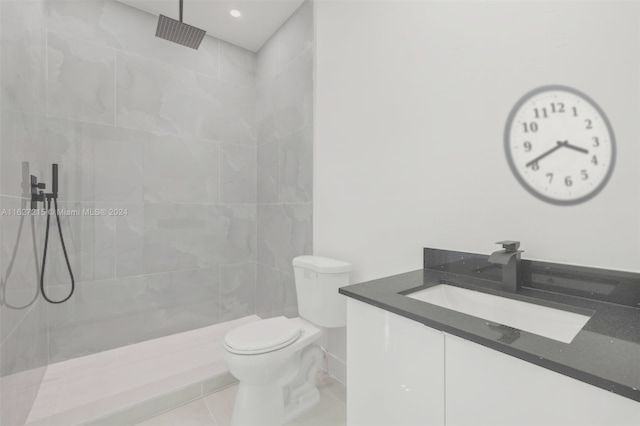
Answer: 3.41
